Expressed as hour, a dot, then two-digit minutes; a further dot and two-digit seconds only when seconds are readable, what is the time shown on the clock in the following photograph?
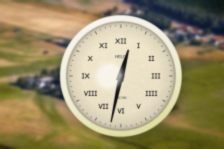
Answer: 12.32
